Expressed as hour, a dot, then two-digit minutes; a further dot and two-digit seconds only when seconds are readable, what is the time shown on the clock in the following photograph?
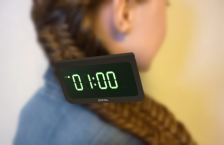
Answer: 1.00
